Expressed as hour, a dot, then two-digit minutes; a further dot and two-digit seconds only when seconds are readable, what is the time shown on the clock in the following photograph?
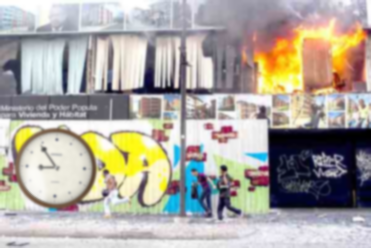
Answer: 8.54
